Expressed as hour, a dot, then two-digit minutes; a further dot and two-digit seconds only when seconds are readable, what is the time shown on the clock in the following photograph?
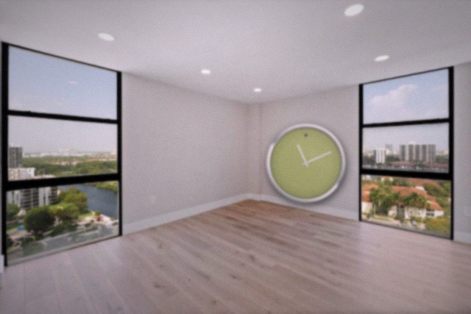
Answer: 11.11
